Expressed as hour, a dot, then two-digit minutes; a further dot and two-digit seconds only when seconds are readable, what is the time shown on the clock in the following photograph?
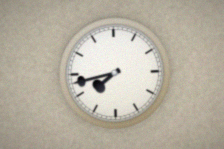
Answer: 7.43
